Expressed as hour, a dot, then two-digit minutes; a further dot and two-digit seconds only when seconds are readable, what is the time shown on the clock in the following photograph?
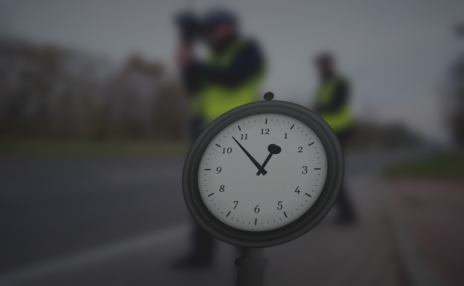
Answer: 12.53
